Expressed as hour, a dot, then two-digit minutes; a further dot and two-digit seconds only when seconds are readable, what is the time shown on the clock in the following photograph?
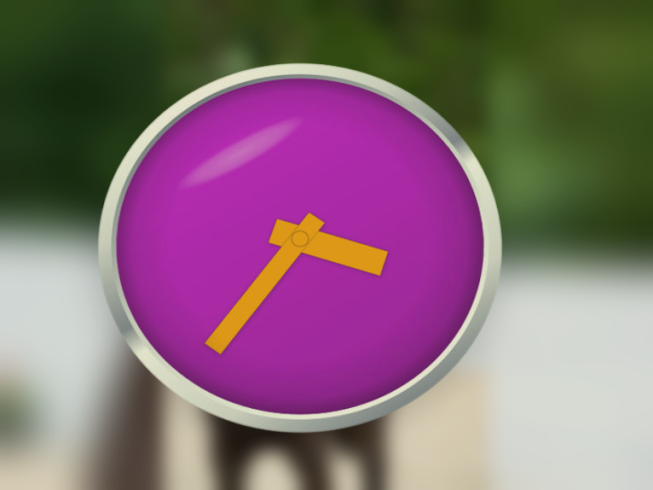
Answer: 3.36
